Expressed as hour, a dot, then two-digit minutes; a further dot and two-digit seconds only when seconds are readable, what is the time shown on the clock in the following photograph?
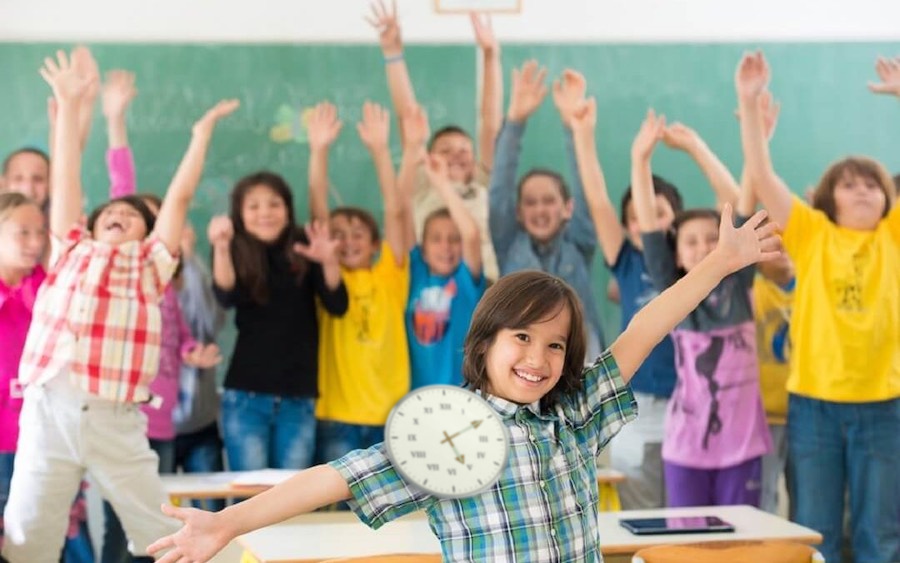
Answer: 5.10
